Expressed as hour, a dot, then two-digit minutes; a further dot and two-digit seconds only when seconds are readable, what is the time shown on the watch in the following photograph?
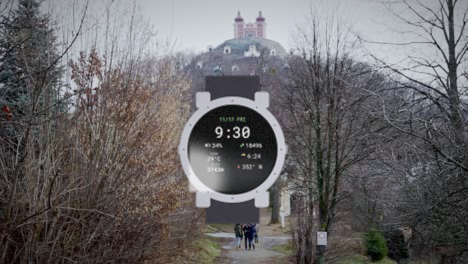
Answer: 9.30
